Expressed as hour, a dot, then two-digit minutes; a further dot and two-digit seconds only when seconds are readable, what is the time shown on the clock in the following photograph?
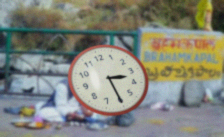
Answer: 3.30
